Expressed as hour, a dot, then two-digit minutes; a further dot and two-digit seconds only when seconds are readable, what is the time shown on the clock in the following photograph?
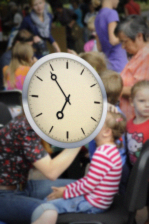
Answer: 6.54
